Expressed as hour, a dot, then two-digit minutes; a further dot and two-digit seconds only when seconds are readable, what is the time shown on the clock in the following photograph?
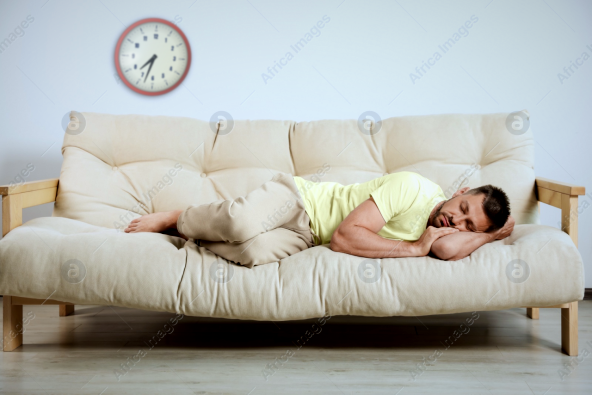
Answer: 7.33
